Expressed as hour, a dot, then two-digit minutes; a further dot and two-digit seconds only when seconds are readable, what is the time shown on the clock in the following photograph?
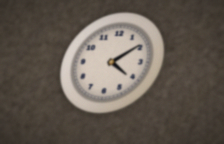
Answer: 4.09
